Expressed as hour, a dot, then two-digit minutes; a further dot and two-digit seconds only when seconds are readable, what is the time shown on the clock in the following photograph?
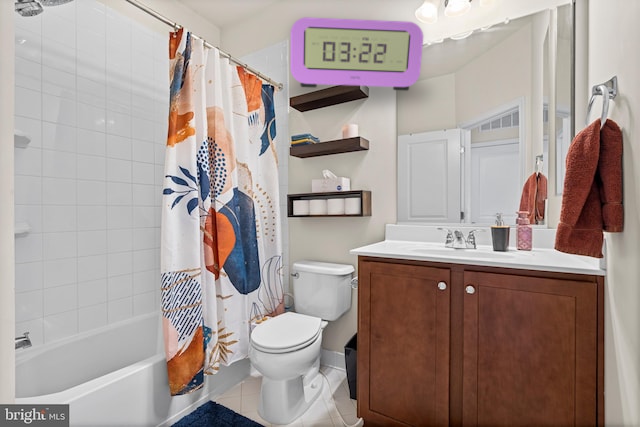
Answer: 3.22
